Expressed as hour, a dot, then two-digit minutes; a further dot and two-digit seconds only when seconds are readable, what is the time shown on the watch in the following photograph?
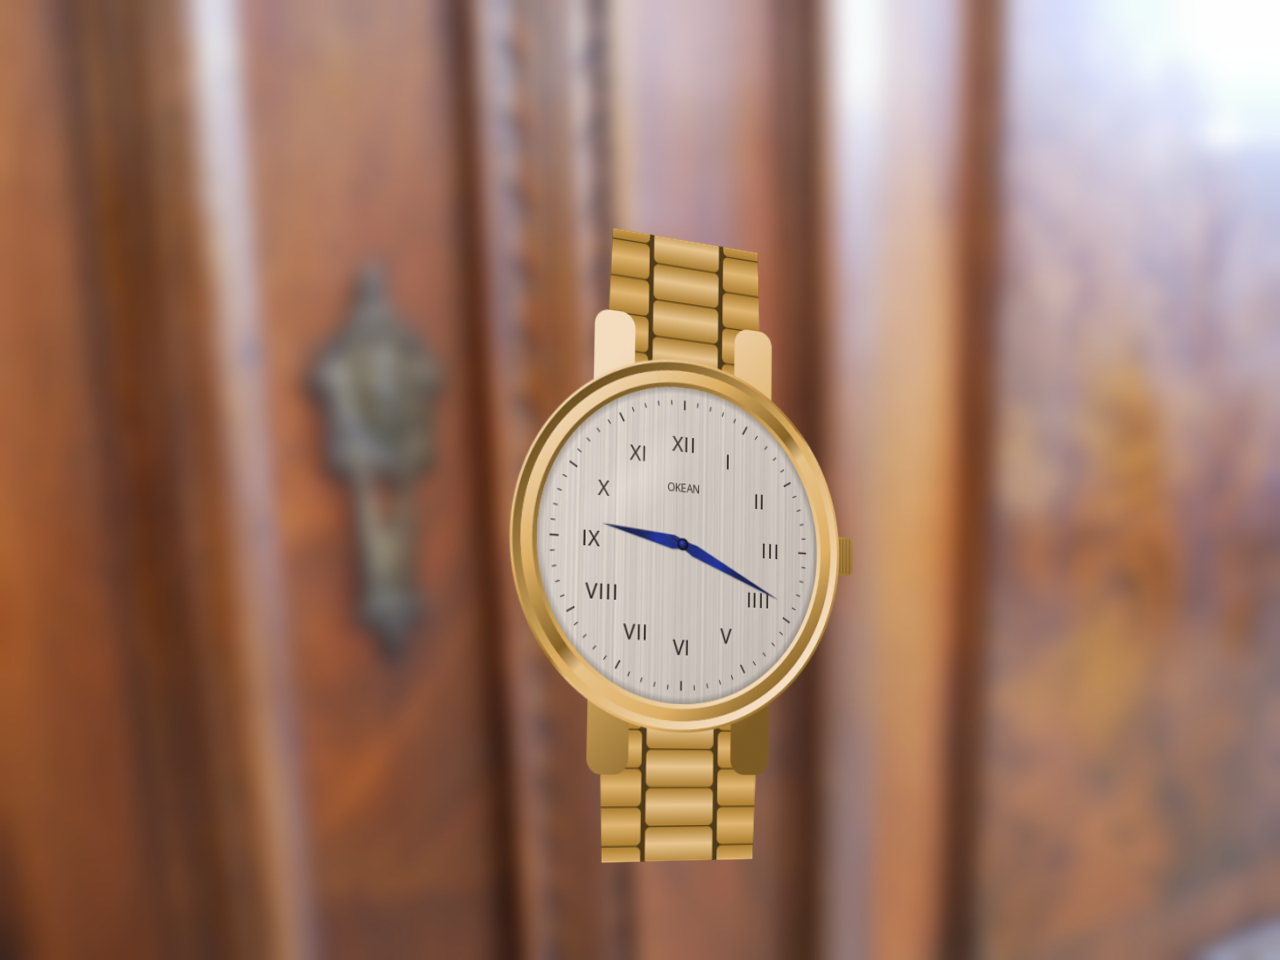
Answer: 9.19
